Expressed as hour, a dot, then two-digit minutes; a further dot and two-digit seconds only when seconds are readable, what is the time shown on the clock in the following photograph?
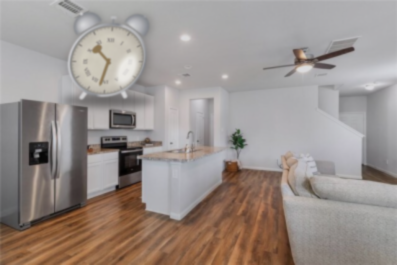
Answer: 10.32
